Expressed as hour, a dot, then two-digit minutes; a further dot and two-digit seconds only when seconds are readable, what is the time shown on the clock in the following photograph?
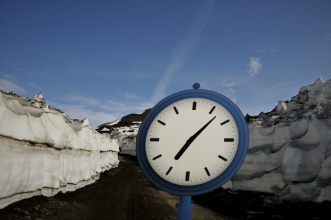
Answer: 7.07
